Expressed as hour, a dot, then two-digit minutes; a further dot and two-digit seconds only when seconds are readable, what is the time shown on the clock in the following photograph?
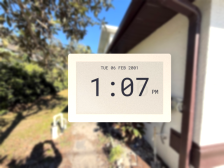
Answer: 1.07
